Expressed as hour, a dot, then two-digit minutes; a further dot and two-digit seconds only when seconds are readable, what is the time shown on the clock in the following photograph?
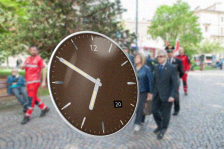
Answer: 6.50
